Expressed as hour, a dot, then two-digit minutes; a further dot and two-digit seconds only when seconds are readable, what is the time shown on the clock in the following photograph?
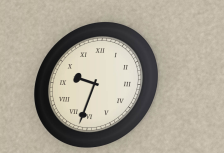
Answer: 9.32
